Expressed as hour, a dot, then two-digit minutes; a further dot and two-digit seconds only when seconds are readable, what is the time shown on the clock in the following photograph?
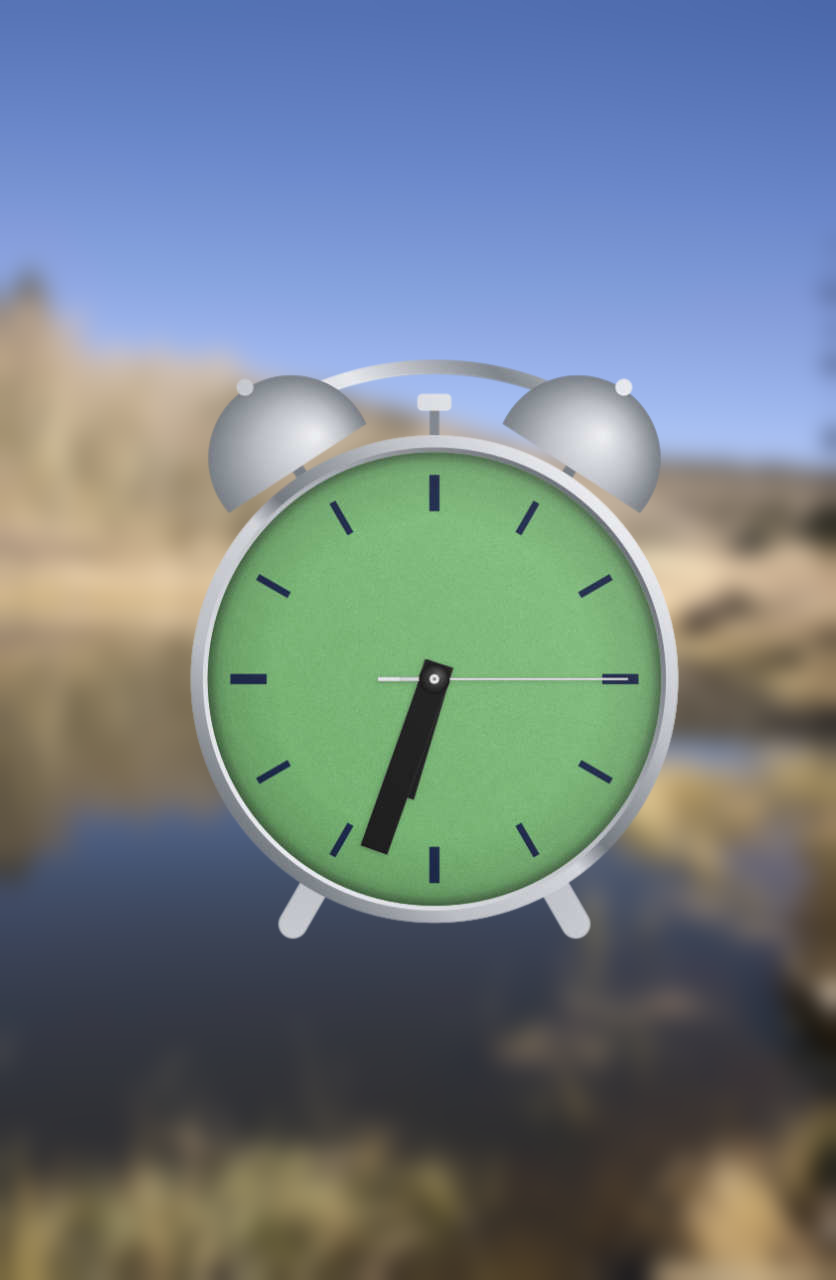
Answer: 6.33.15
